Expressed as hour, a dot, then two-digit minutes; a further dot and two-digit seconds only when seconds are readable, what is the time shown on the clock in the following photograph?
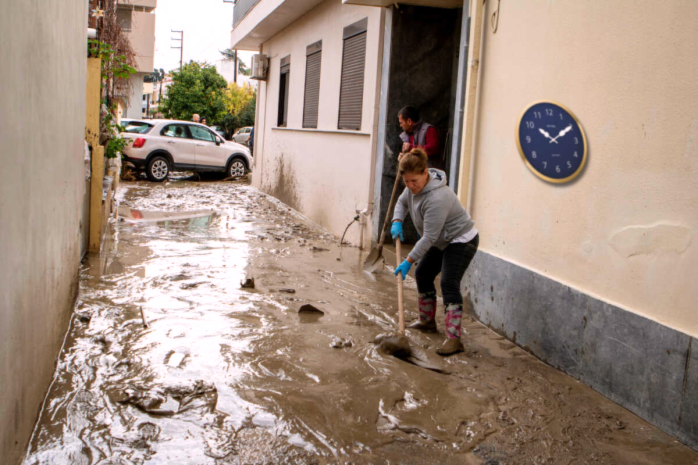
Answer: 10.10
